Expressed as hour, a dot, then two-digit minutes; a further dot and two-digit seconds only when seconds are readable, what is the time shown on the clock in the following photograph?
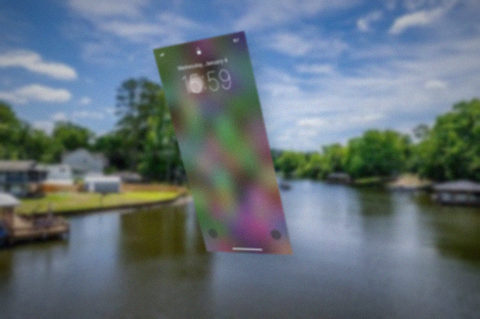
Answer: 15.59
